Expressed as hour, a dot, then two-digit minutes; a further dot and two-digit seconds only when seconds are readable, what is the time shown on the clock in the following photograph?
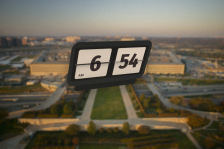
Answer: 6.54
